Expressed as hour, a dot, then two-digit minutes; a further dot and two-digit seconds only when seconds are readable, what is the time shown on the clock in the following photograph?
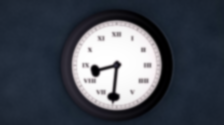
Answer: 8.31
